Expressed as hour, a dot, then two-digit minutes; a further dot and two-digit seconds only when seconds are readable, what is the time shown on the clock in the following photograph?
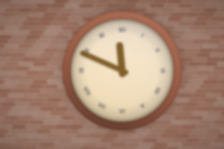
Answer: 11.49
